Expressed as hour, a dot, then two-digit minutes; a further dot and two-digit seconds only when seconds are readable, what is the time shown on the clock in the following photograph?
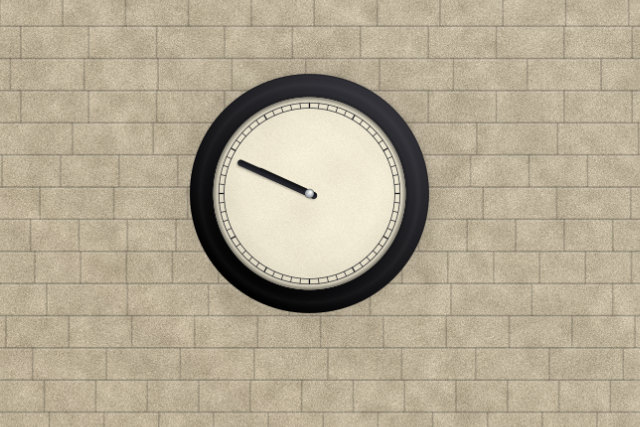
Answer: 9.49
